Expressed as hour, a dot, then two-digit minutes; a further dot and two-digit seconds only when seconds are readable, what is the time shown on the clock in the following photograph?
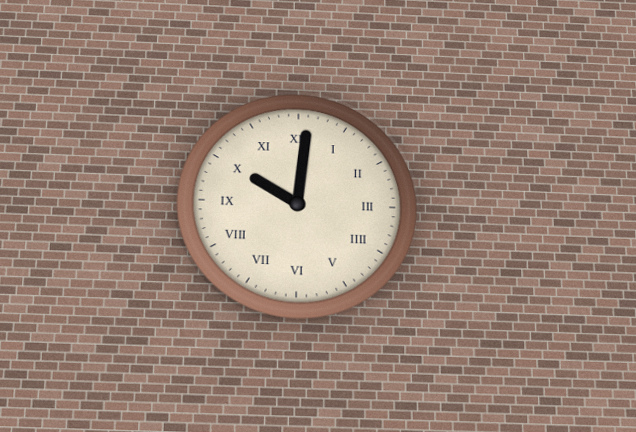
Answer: 10.01
